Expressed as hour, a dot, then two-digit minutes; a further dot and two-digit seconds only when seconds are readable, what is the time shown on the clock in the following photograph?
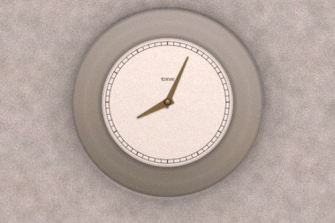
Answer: 8.04
